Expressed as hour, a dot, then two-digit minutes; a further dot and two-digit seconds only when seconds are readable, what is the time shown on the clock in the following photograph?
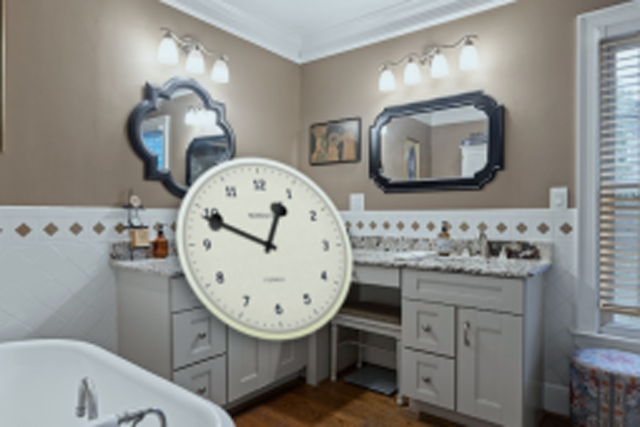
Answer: 12.49
